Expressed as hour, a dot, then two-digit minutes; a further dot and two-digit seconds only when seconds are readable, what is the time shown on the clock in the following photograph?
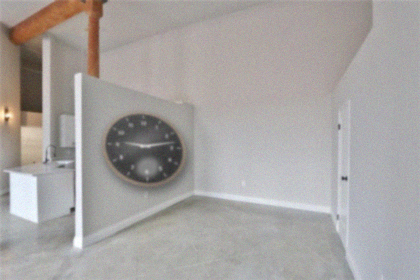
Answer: 9.13
